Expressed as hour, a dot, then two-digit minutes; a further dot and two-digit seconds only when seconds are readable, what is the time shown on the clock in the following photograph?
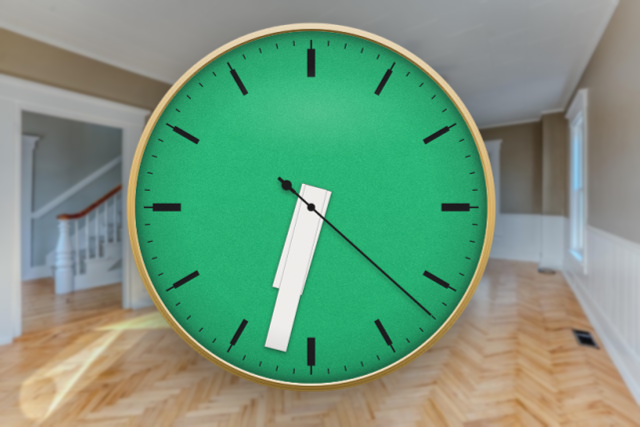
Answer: 6.32.22
